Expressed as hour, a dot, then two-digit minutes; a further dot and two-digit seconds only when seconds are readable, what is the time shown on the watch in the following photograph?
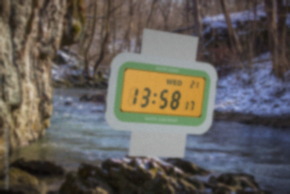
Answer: 13.58
